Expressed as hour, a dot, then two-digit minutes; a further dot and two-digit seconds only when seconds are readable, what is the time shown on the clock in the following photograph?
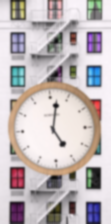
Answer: 5.02
